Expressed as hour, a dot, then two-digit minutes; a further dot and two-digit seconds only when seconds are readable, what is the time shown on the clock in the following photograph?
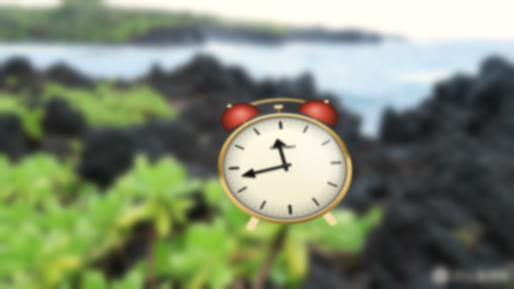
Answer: 11.43
